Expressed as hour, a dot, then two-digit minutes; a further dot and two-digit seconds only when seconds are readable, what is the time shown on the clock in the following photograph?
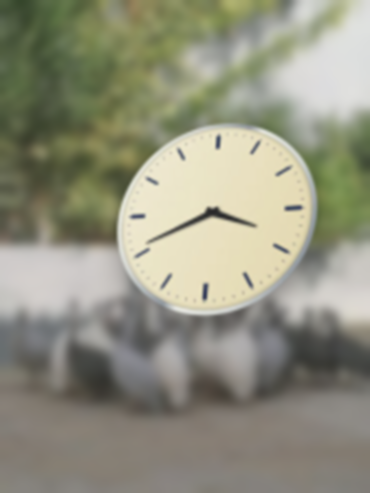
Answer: 3.41
